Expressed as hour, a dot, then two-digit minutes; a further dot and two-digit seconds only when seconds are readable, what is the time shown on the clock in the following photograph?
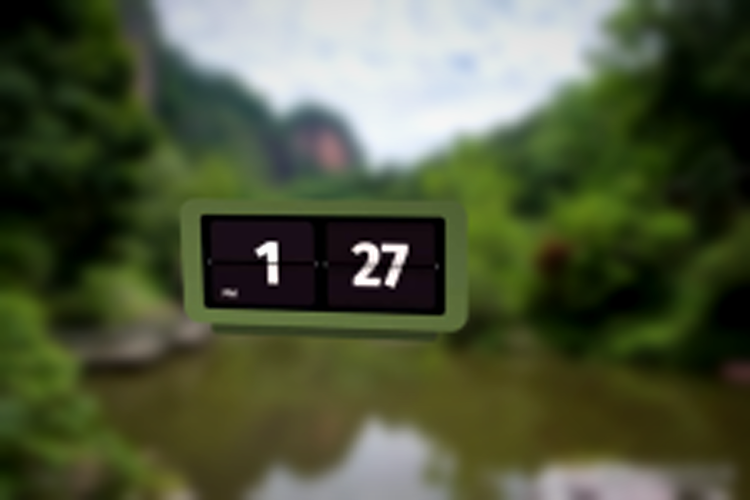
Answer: 1.27
